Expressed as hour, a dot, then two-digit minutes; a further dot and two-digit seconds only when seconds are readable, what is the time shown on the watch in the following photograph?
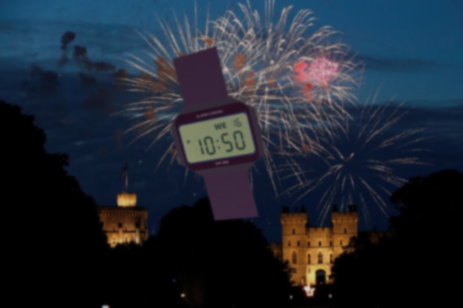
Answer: 10.50
